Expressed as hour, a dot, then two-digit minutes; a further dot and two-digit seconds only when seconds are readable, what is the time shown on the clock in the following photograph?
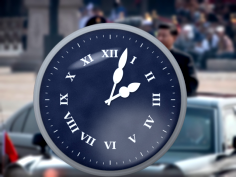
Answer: 2.03
